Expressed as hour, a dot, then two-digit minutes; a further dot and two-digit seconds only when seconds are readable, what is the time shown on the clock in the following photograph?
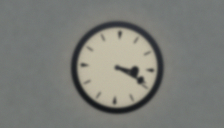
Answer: 3.19
